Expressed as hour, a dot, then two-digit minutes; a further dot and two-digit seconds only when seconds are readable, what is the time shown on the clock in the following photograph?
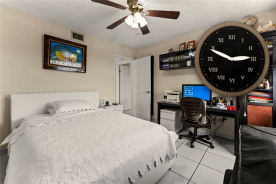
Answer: 2.49
